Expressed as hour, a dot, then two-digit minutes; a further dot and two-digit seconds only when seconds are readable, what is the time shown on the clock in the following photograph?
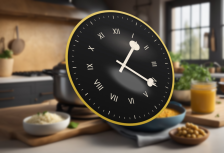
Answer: 1.21
